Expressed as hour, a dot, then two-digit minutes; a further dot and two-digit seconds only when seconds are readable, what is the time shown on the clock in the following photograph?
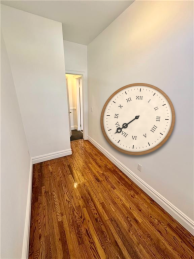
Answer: 7.38
